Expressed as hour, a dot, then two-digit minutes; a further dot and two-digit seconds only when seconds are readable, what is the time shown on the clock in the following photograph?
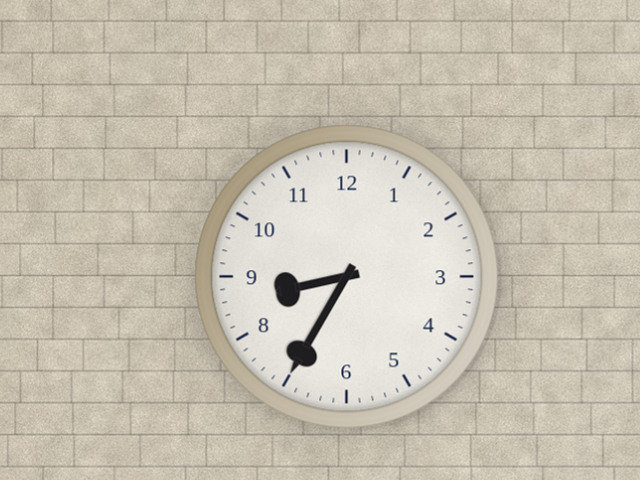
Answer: 8.35
